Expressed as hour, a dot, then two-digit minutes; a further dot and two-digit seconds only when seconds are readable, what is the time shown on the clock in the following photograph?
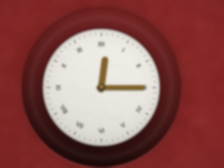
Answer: 12.15
